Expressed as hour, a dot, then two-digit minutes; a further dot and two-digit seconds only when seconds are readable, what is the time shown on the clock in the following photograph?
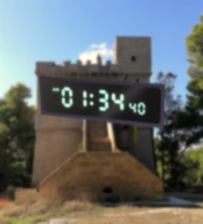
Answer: 1.34.40
